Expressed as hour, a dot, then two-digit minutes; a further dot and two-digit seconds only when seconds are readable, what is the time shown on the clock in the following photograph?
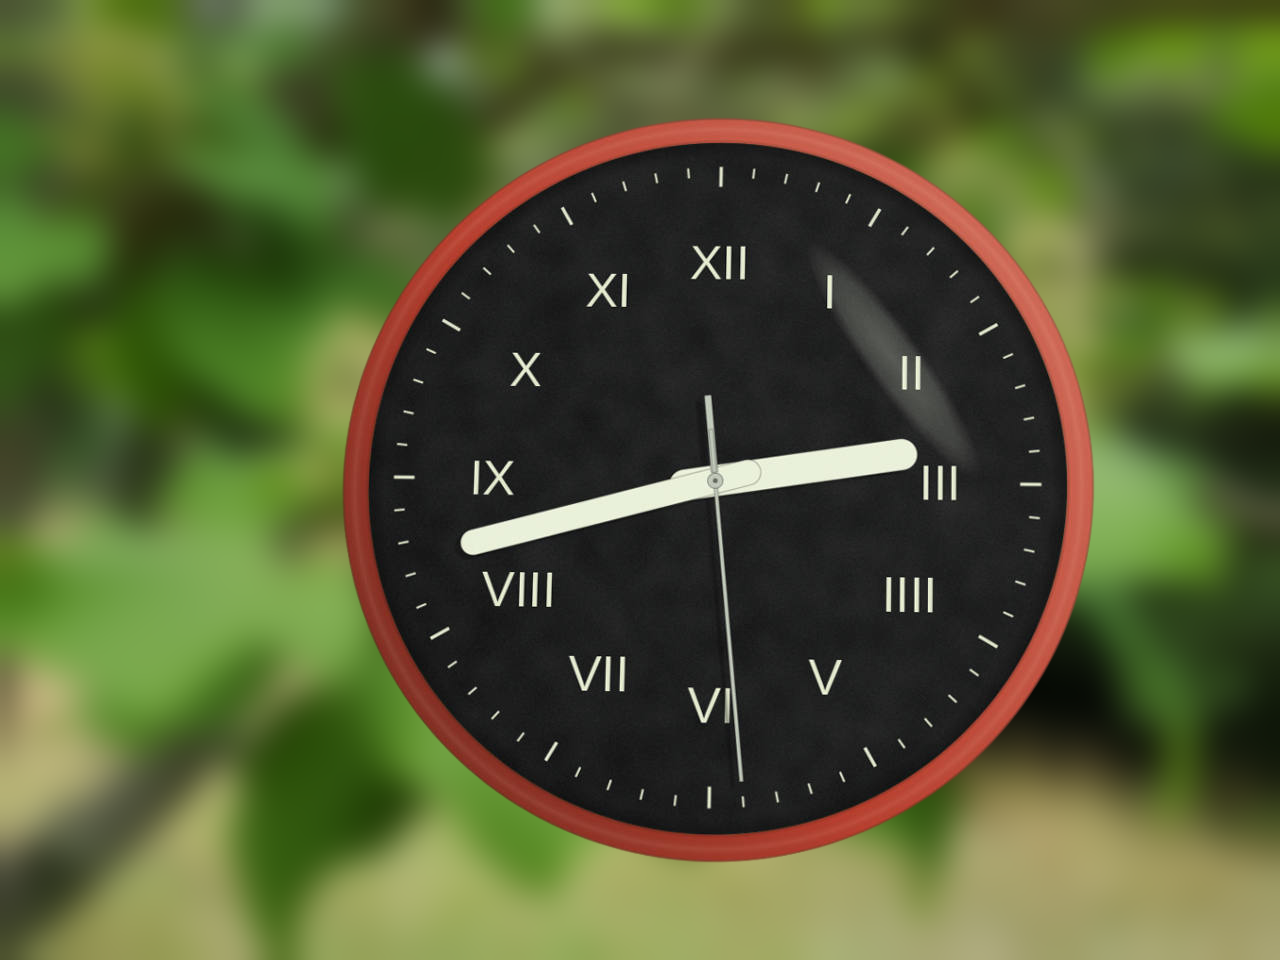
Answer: 2.42.29
